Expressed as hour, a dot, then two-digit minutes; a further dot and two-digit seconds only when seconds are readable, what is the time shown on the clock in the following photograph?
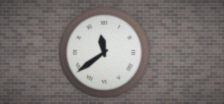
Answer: 11.39
